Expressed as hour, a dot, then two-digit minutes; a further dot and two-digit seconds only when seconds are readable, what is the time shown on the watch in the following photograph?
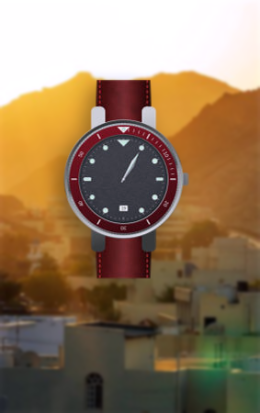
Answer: 1.05
